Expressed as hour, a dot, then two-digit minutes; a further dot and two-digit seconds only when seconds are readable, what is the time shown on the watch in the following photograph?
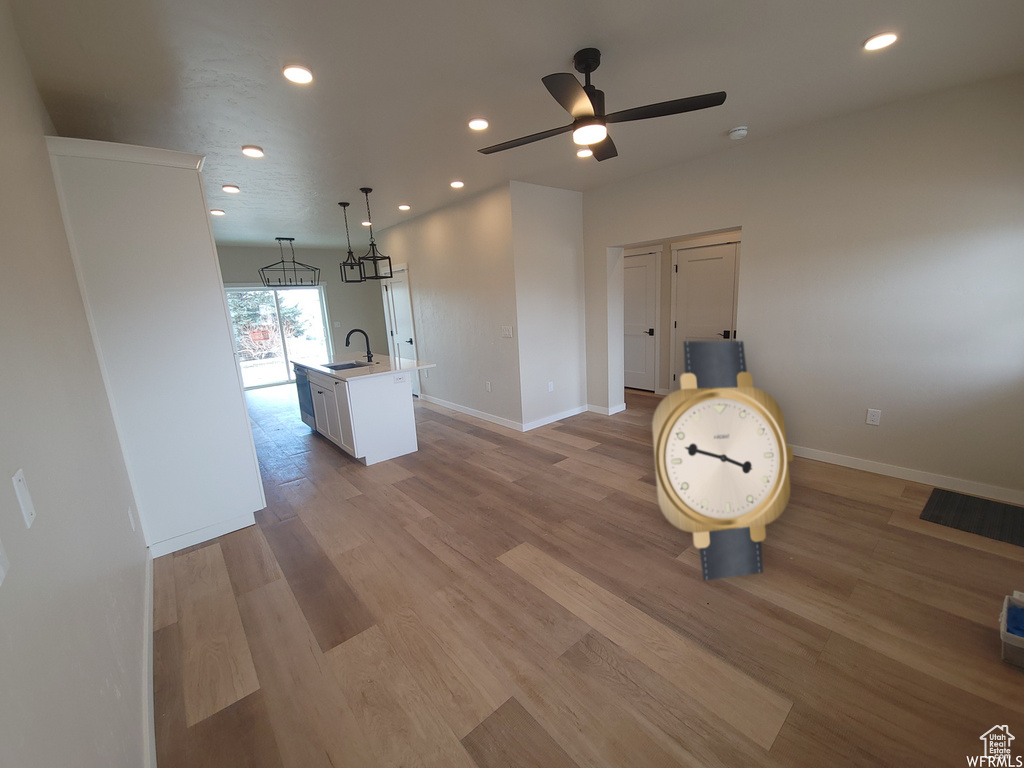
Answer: 3.48
